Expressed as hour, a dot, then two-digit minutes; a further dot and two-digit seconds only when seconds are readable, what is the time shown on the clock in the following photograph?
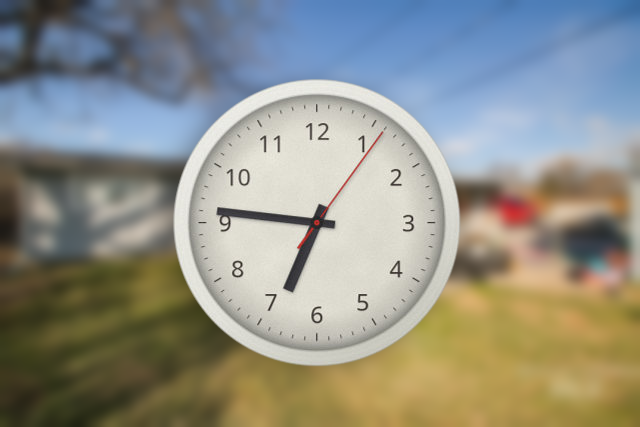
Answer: 6.46.06
